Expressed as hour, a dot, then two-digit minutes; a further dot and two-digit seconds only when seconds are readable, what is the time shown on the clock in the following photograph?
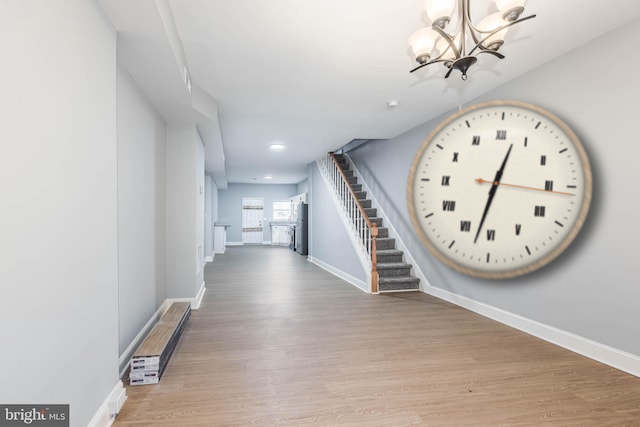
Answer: 12.32.16
